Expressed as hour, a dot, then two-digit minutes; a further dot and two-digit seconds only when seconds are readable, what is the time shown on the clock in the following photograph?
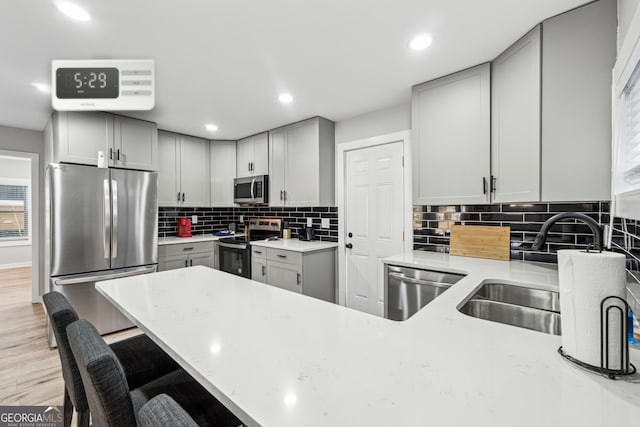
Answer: 5.29
